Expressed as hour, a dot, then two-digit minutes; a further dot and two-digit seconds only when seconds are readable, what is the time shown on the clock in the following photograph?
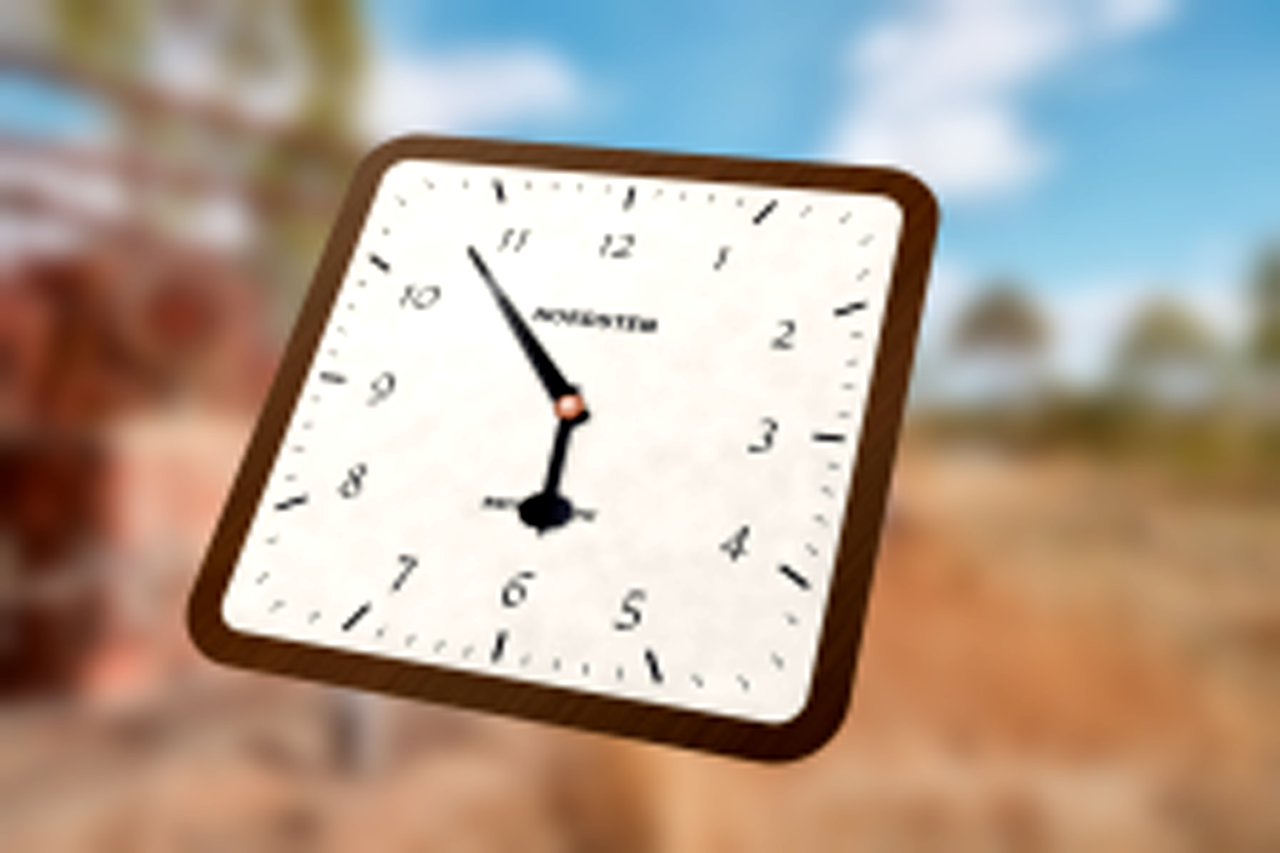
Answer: 5.53
